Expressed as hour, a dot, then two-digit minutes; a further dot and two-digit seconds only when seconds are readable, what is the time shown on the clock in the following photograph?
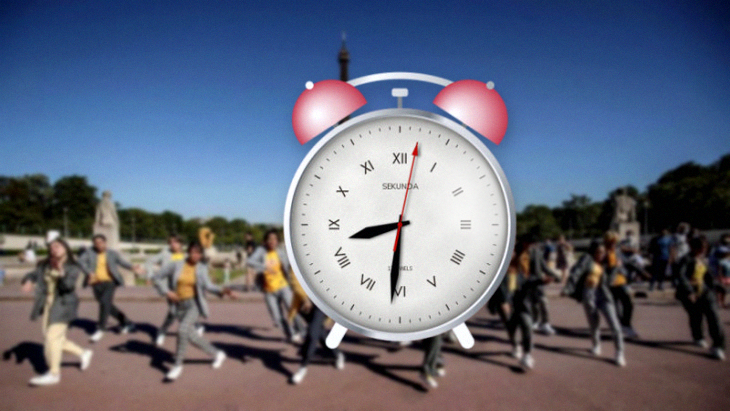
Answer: 8.31.02
